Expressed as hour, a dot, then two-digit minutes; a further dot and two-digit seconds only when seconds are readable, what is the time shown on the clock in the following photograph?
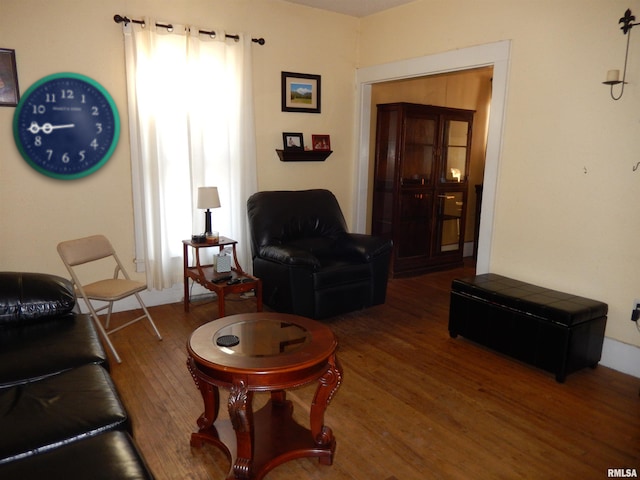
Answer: 8.44
